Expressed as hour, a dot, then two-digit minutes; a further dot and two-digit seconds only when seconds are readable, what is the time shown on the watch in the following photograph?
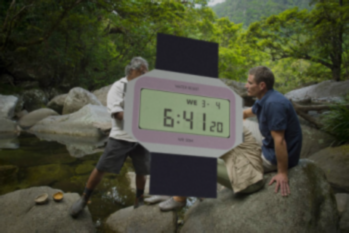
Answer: 6.41.20
